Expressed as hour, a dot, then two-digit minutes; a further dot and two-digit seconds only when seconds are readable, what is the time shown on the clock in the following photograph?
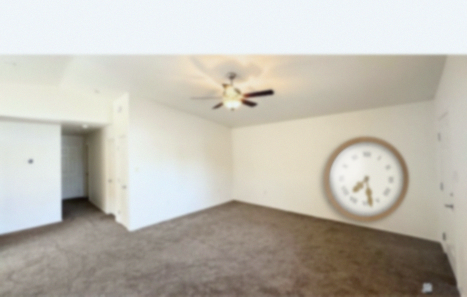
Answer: 7.28
